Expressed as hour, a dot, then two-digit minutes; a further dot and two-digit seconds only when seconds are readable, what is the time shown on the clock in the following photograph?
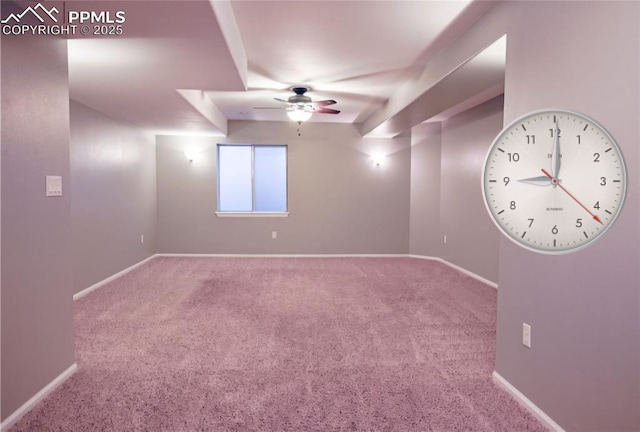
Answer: 9.00.22
